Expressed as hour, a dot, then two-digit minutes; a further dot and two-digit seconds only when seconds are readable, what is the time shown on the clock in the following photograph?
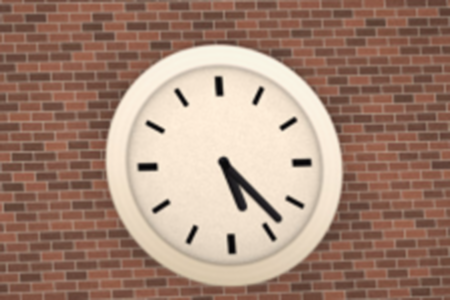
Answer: 5.23
